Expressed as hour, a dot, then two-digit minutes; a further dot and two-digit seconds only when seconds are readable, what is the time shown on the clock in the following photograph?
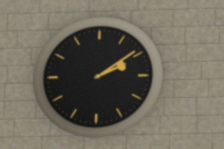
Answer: 2.09
